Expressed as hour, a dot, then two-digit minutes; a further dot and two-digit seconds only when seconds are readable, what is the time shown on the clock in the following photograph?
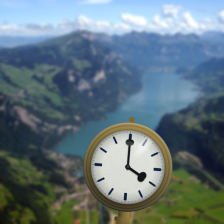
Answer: 4.00
